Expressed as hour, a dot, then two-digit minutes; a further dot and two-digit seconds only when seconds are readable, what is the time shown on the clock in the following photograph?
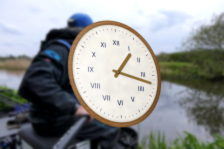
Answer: 1.17
